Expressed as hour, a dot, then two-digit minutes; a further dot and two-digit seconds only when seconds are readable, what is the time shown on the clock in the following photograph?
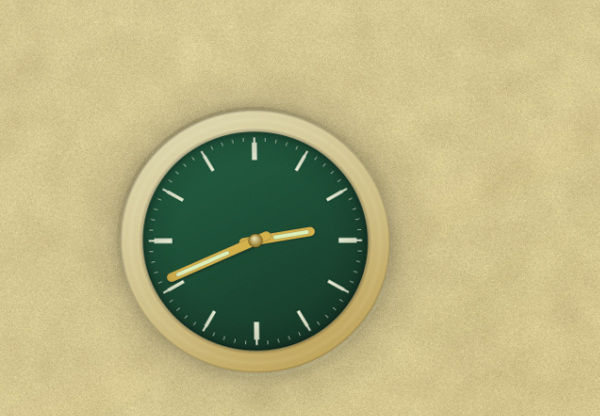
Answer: 2.41
